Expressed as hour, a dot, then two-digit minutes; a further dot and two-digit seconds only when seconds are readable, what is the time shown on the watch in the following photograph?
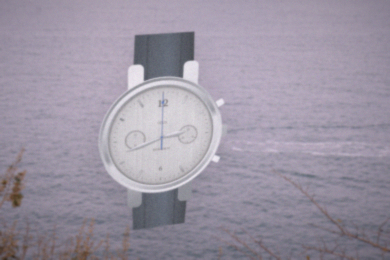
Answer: 2.42
